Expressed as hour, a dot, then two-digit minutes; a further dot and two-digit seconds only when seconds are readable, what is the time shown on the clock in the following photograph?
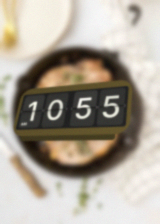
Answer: 10.55
